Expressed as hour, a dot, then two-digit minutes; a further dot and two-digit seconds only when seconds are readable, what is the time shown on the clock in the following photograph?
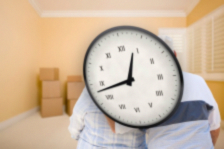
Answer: 12.43
